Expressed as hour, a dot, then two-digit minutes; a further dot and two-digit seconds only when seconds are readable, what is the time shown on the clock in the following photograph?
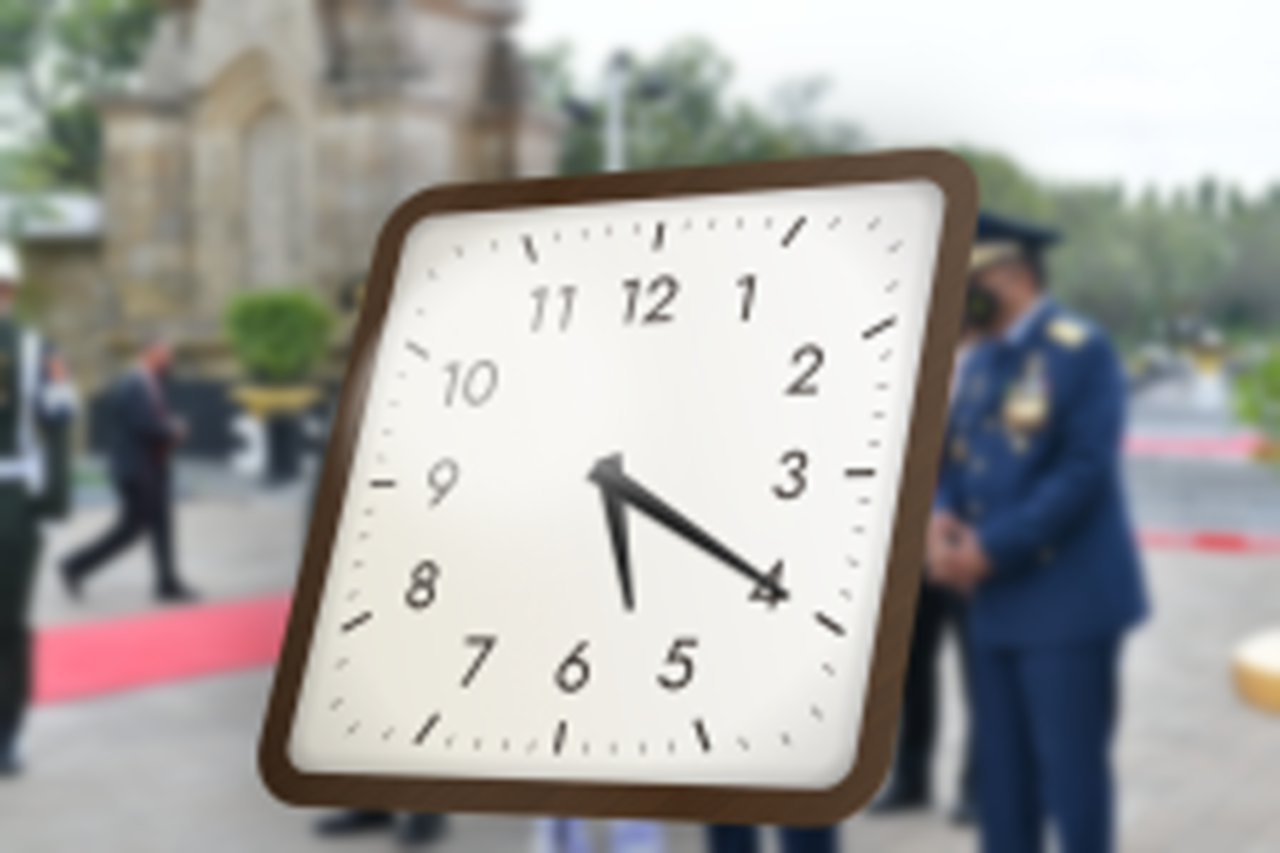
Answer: 5.20
